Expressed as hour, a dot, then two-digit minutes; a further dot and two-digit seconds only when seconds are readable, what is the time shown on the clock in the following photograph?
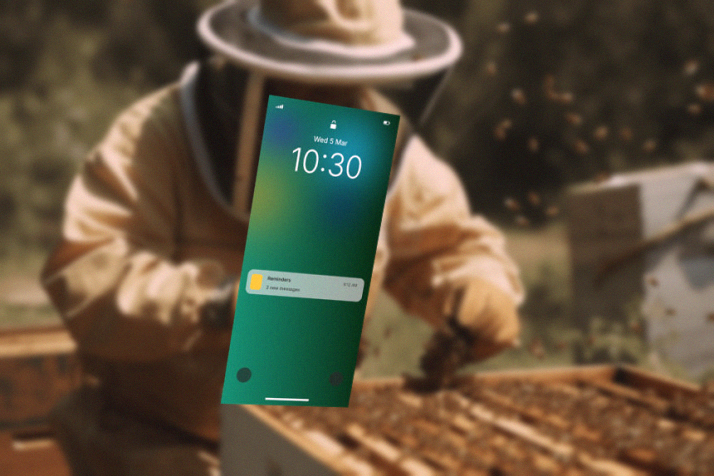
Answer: 10.30
